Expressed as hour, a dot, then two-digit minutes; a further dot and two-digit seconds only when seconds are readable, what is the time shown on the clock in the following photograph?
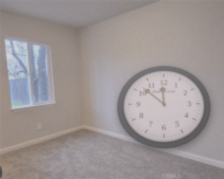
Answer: 11.52
